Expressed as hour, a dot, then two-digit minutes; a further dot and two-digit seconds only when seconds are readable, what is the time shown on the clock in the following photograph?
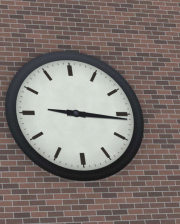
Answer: 9.16
